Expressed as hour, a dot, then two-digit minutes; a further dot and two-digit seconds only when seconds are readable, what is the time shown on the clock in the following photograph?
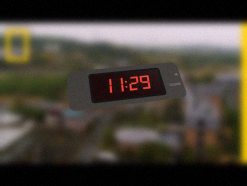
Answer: 11.29
